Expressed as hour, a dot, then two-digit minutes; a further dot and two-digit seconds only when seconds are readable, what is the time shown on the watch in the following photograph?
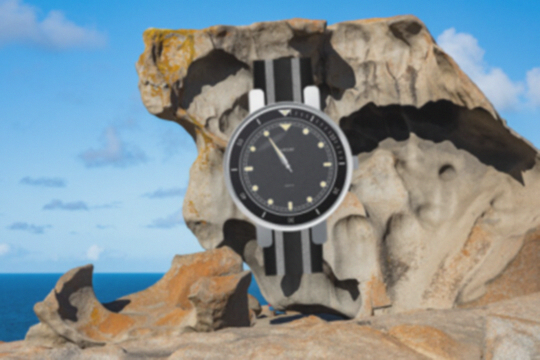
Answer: 10.55
